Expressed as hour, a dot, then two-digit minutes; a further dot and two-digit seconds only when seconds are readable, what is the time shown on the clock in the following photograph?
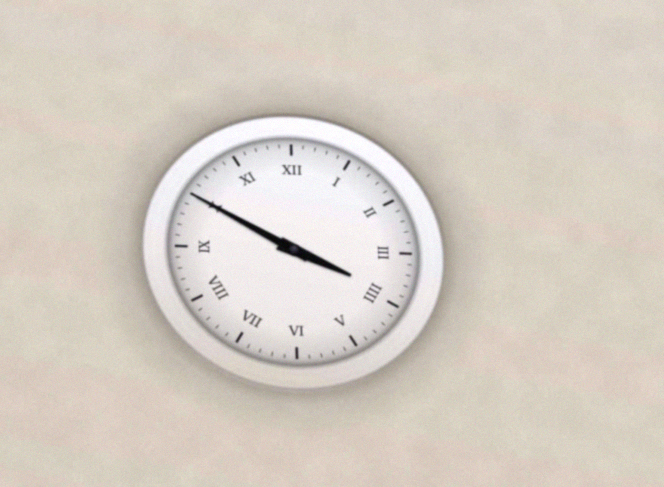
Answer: 3.50
